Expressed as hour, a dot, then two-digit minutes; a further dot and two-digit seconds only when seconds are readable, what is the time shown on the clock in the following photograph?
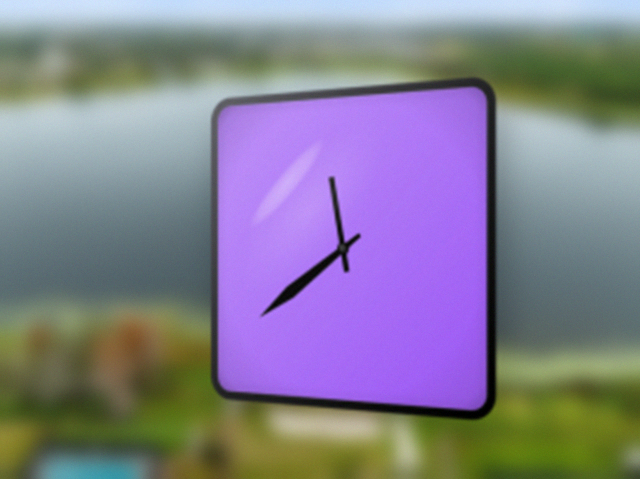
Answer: 11.39
